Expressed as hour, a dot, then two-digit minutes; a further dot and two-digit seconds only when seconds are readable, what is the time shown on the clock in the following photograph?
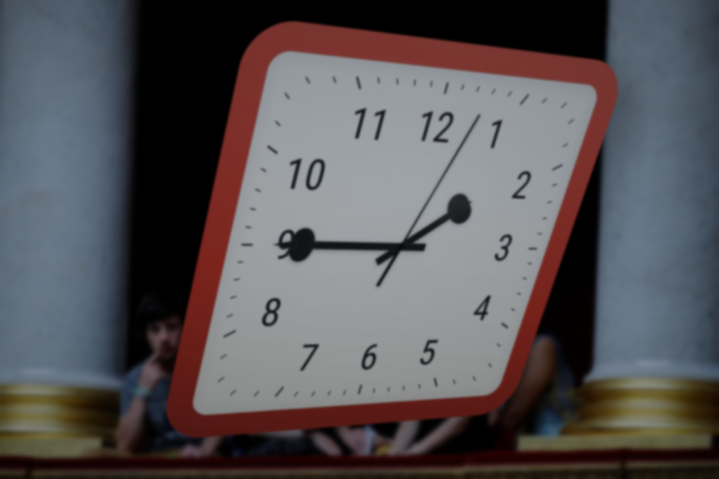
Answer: 1.45.03
